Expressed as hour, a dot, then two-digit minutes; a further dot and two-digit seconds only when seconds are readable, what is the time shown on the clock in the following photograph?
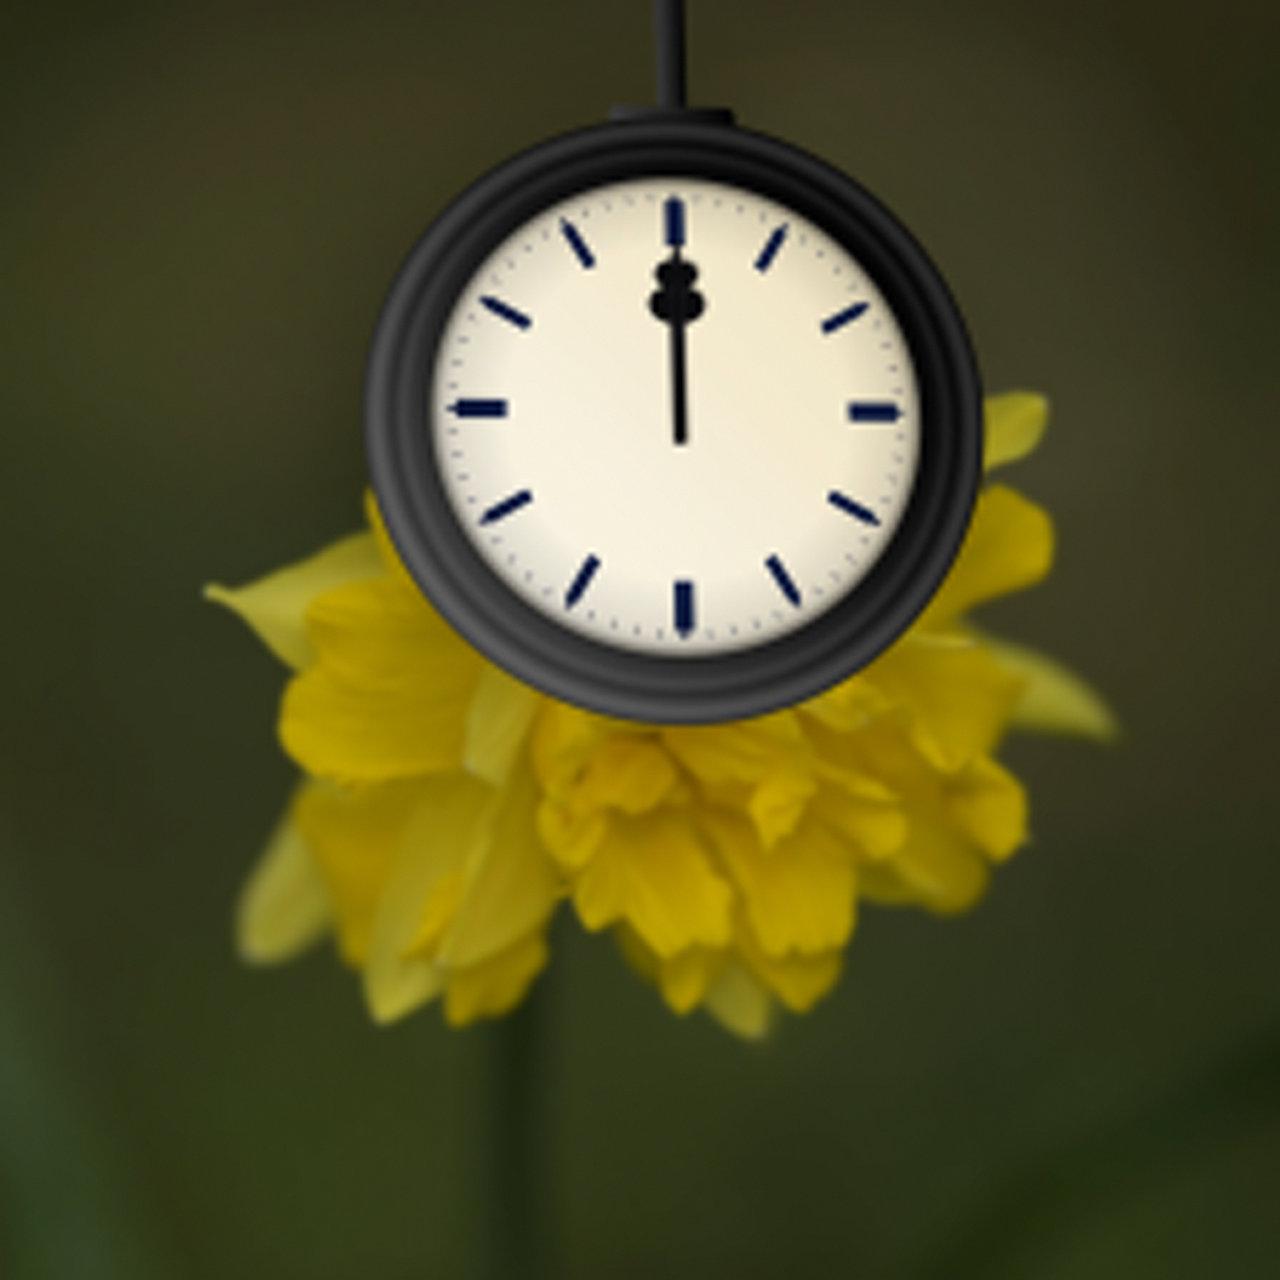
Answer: 12.00
